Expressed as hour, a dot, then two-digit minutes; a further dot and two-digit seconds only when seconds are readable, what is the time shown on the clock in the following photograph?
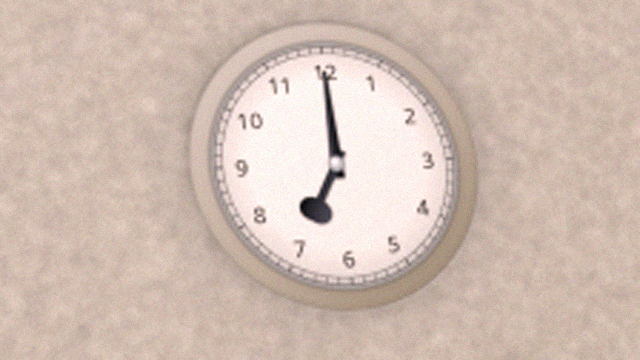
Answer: 7.00
